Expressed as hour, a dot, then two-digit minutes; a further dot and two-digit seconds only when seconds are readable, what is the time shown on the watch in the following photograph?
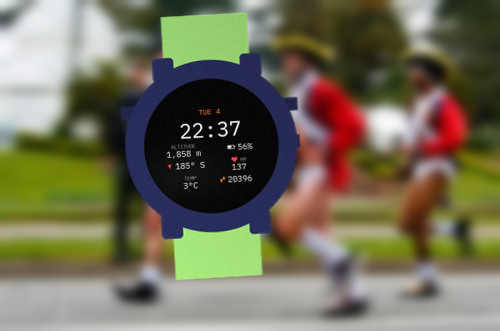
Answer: 22.37
